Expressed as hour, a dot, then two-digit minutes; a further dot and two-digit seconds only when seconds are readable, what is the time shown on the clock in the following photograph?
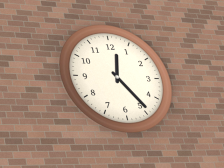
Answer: 12.24
